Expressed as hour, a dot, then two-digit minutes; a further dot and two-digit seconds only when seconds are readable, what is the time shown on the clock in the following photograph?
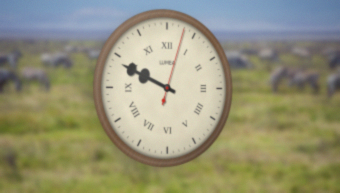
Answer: 9.49.03
